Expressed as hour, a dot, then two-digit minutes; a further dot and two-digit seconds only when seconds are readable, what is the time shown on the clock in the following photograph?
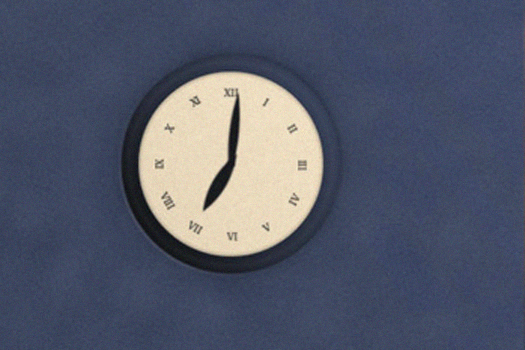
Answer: 7.01
